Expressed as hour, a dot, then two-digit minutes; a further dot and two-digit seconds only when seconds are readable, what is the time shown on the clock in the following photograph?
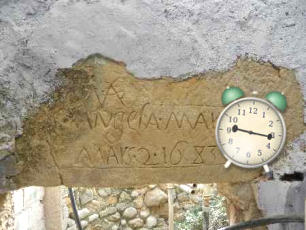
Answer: 9.16
